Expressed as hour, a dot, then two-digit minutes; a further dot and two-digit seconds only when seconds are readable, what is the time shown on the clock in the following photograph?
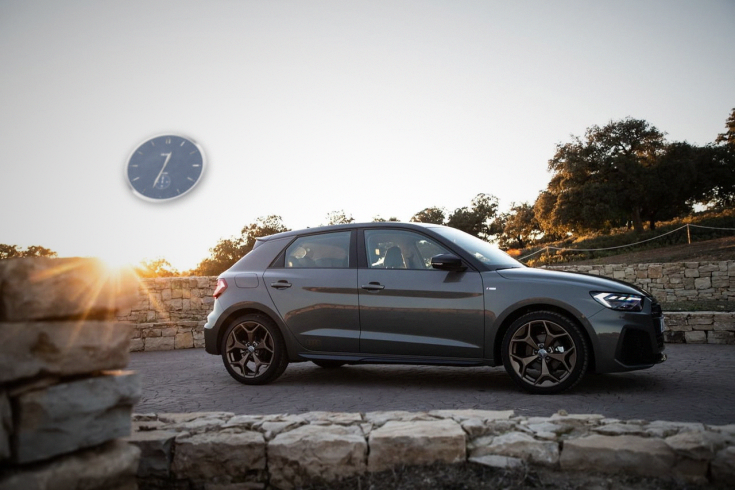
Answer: 12.33
